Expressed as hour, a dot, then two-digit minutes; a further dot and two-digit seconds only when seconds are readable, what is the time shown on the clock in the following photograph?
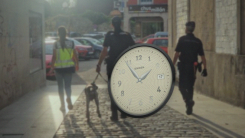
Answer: 1.54
